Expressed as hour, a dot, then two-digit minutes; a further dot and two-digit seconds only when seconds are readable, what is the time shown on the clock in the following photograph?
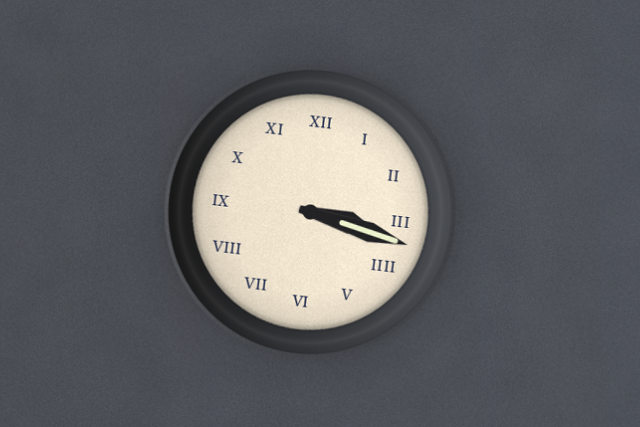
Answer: 3.17
